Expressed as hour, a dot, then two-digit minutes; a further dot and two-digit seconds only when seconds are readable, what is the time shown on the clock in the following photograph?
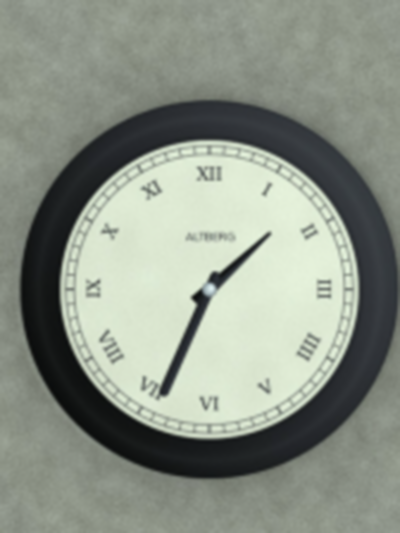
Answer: 1.34
